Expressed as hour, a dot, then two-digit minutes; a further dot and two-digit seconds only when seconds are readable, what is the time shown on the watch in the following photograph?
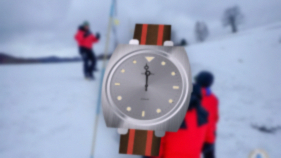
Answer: 11.59
